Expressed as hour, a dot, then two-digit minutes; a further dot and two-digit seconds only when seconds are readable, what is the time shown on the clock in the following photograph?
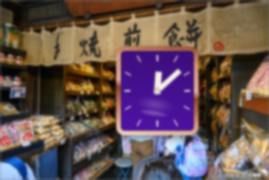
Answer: 12.08
